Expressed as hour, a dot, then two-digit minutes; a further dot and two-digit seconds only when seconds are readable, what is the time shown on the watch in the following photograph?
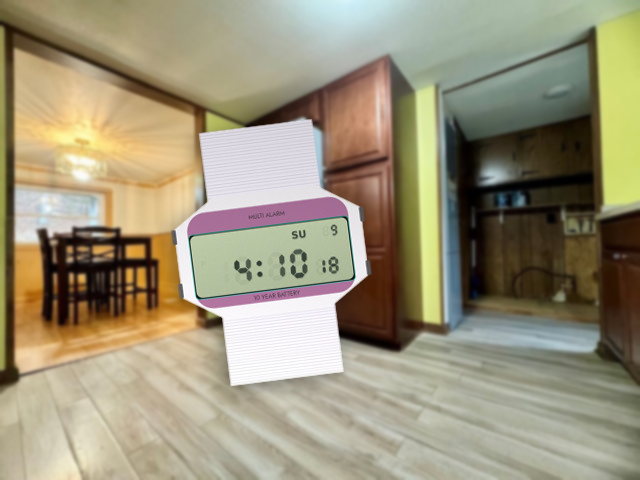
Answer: 4.10.18
